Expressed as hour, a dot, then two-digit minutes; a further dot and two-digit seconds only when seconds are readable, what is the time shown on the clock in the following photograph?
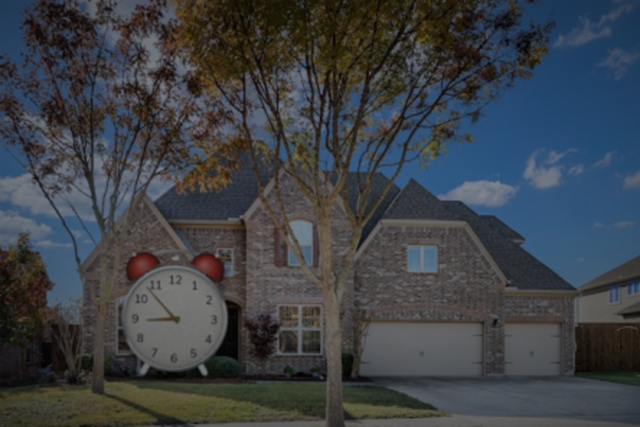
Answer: 8.53
